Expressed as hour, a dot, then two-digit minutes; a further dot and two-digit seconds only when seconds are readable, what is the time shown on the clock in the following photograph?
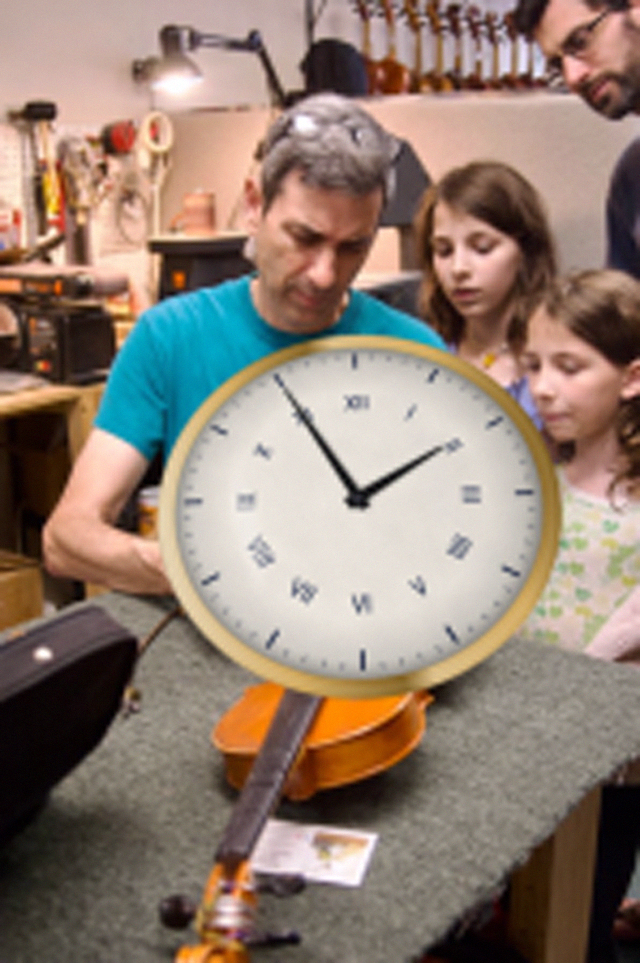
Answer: 1.55
